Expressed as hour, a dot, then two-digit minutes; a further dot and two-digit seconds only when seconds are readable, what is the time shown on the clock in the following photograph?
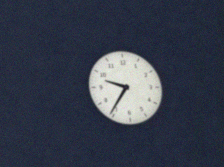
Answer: 9.36
